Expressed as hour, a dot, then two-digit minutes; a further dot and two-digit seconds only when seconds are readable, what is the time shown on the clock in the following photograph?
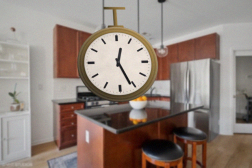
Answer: 12.26
